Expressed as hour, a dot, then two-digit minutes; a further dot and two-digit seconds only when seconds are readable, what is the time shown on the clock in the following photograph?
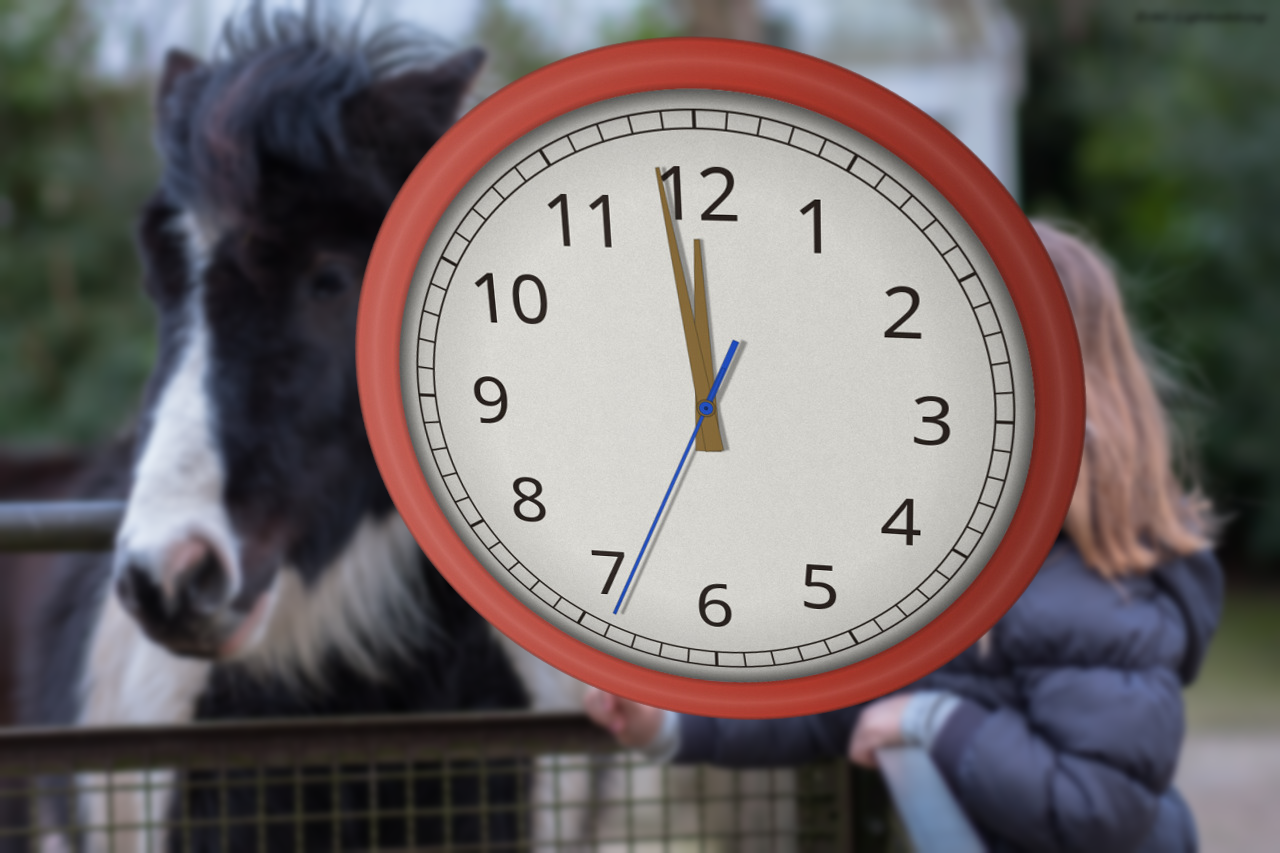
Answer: 11.58.34
